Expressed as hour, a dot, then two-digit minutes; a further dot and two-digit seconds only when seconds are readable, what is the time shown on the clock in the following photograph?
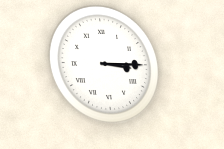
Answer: 3.15
